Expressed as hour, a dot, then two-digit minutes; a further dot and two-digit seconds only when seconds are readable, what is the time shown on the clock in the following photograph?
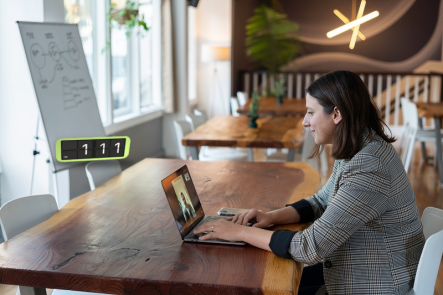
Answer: 1.11
